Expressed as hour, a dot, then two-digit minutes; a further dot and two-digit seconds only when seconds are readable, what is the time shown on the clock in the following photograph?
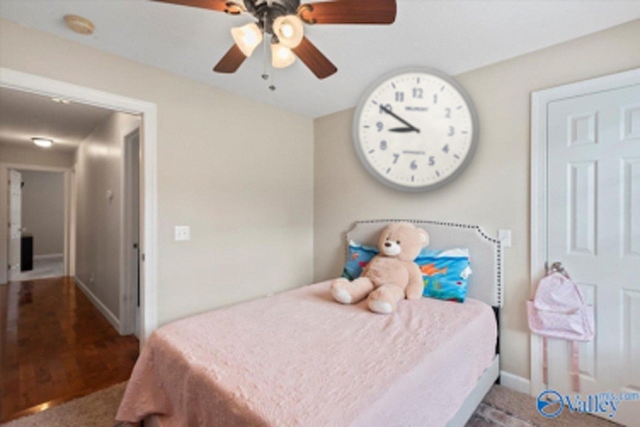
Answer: 8.50
